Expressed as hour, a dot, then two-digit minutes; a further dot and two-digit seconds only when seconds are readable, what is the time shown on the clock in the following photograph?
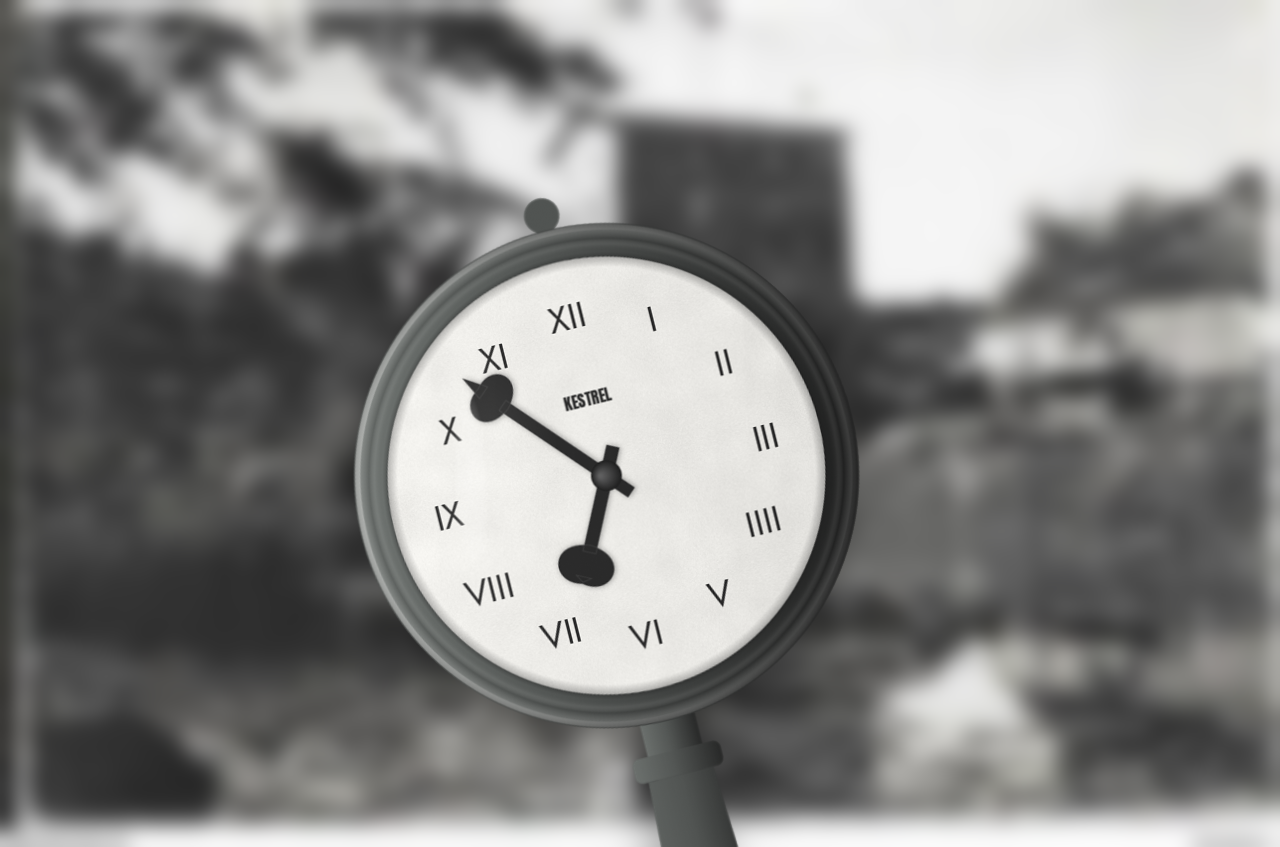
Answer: 6.53
